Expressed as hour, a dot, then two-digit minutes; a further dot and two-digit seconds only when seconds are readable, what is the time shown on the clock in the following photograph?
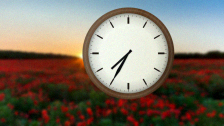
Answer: 7.35
